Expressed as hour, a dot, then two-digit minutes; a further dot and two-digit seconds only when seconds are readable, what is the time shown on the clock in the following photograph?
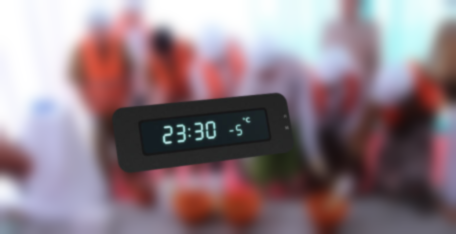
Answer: 23.30
